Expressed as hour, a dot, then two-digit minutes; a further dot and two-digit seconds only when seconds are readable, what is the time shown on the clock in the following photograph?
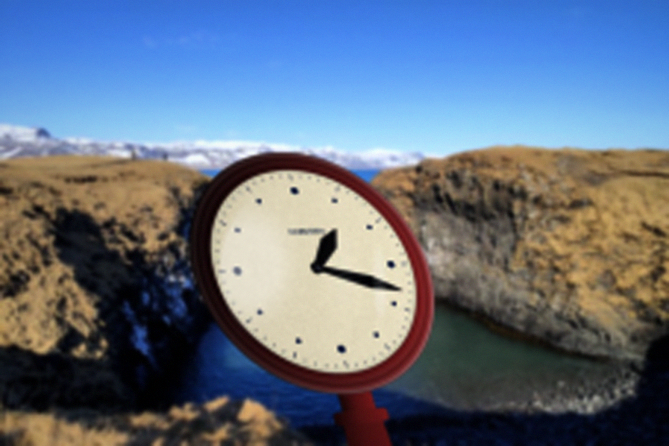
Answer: 1.18
